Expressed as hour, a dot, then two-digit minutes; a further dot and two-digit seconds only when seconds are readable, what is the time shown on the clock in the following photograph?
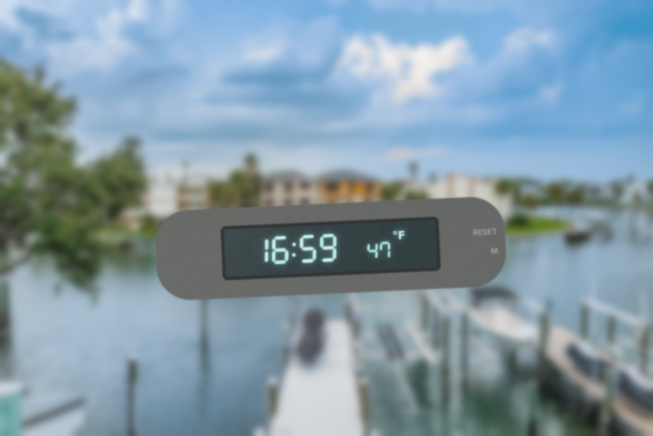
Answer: 16.59
